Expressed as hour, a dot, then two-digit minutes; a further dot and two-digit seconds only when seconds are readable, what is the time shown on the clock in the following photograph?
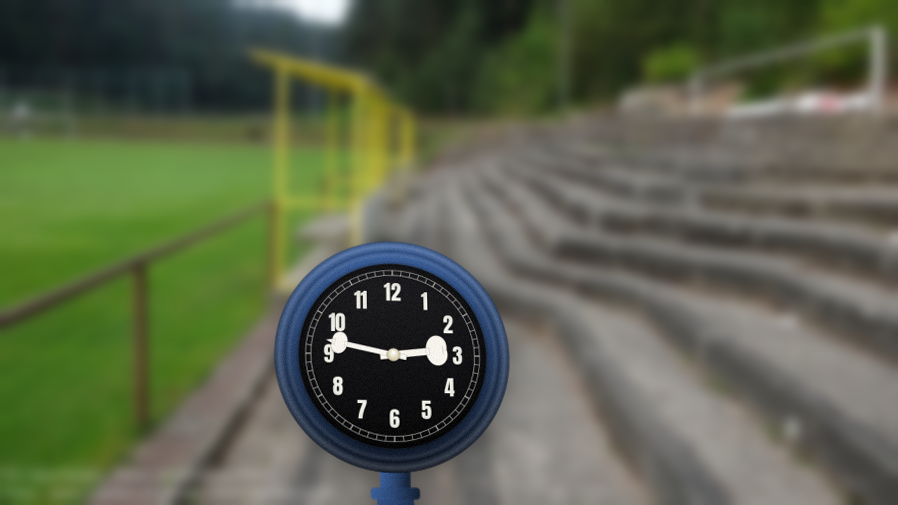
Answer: 2.47
